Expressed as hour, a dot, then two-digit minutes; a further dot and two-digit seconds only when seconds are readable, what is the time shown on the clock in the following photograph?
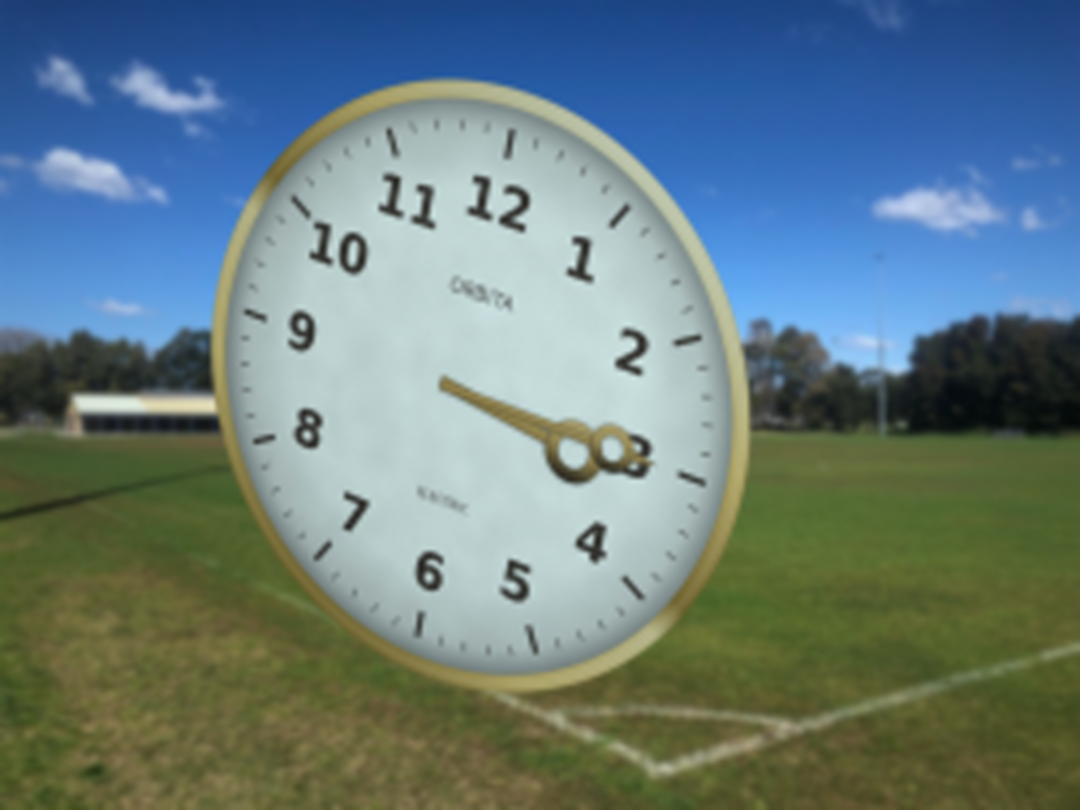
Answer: 3.15
